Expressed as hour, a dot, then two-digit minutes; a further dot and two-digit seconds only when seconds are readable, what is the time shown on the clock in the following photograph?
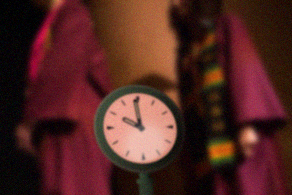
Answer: 9.59
